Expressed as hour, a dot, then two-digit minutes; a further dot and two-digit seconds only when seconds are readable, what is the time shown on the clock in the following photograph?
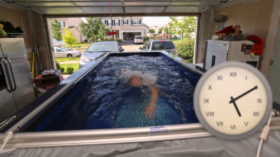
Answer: 5.10
